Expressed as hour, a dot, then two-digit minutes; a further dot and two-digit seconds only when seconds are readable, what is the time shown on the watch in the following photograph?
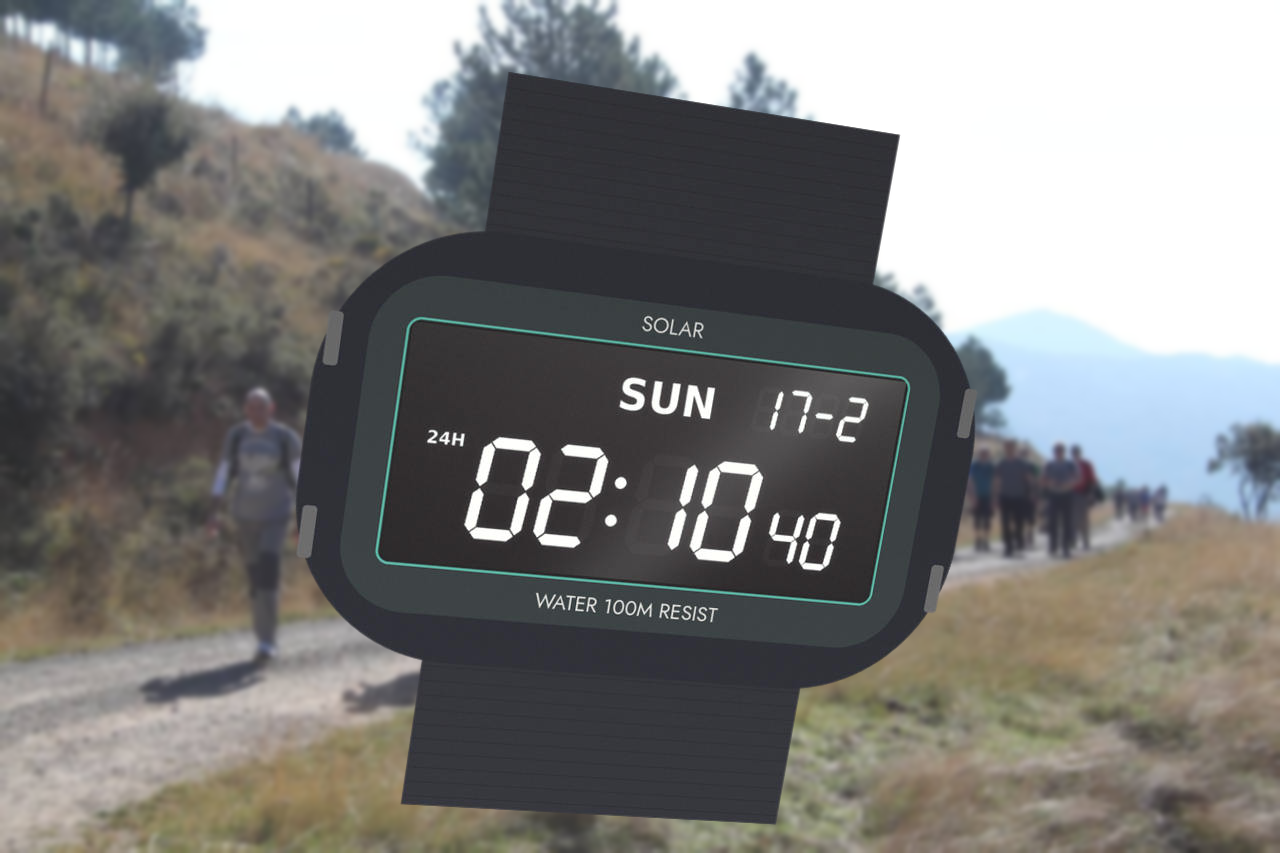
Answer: 2.10.40
